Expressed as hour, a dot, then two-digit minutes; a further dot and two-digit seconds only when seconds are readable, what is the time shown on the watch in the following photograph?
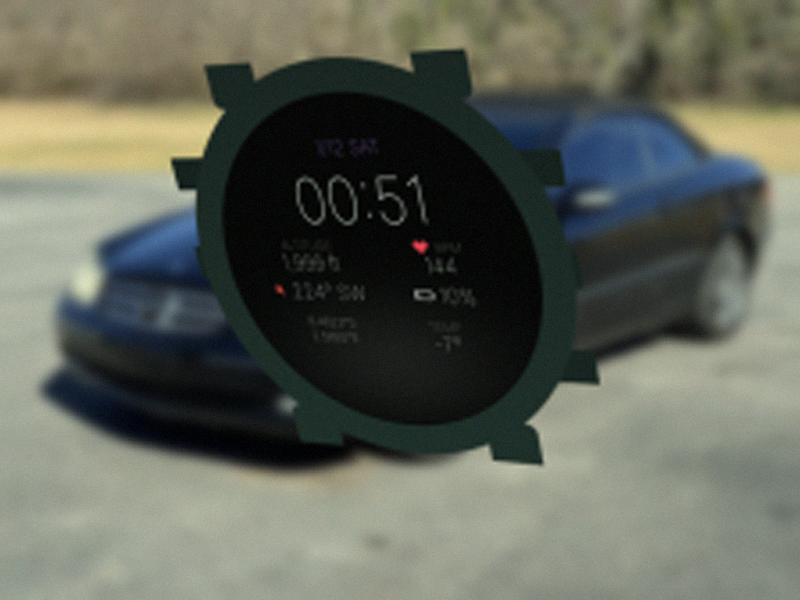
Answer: 0.51
